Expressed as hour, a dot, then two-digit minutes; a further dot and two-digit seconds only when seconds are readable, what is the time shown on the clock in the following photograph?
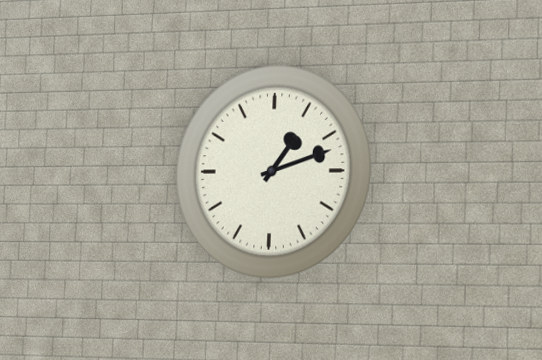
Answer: 1.12
